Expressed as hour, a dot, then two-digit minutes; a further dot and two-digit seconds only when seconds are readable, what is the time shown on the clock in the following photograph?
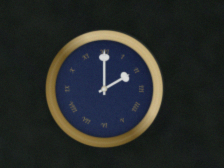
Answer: 2.00
